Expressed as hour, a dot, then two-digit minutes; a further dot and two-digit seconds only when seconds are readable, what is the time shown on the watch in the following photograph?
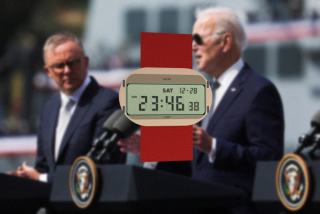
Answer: 23.46.38
